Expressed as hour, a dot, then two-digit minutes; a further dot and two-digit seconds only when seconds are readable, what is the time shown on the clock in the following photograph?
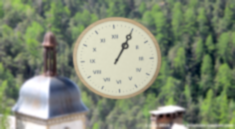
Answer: 1.05
